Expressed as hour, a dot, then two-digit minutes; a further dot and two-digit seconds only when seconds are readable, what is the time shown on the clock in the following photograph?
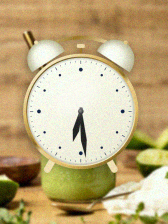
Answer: 6.29
